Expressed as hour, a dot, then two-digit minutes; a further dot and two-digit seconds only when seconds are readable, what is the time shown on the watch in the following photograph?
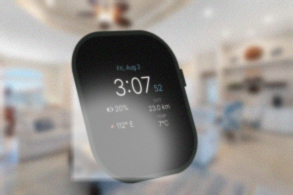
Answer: 3.07
